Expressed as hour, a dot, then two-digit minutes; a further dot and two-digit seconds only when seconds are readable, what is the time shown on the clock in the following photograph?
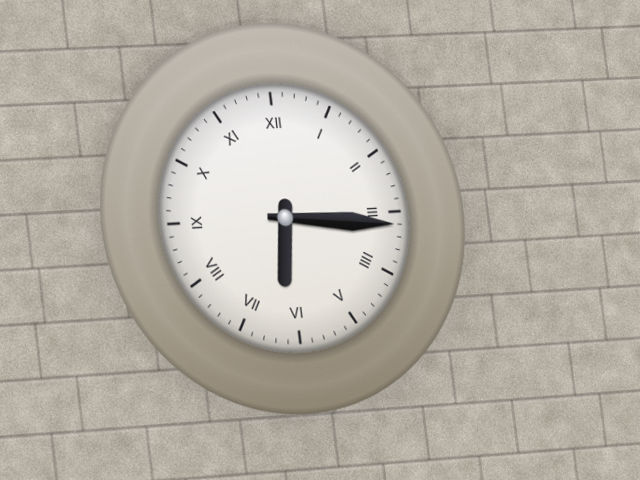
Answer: 6.16
